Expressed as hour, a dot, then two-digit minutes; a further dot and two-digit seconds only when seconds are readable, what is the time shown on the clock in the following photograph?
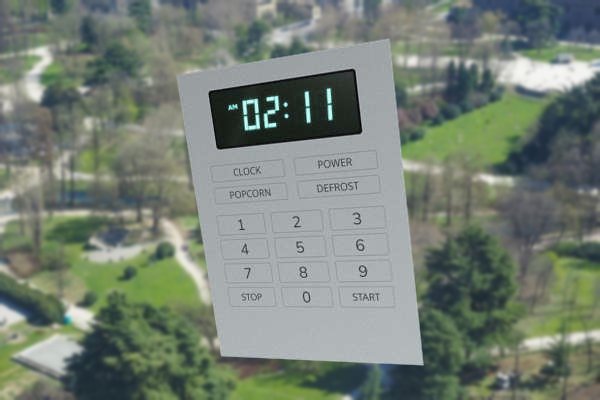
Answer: 2.11
